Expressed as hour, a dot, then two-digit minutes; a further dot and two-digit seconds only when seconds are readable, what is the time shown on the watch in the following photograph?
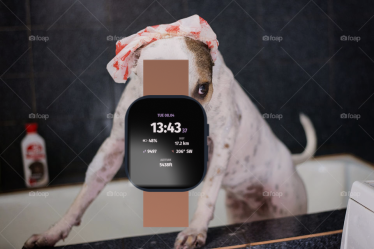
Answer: 13.43
